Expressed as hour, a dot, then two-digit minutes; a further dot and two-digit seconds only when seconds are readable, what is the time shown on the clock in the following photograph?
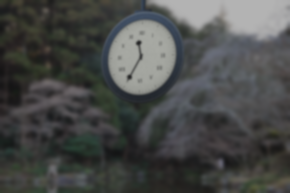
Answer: 11.35
